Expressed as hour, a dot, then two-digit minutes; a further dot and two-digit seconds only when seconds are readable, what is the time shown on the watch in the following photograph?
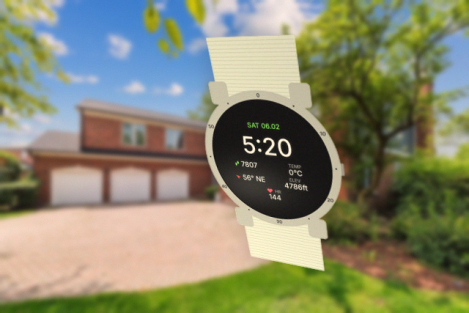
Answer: 5.20
